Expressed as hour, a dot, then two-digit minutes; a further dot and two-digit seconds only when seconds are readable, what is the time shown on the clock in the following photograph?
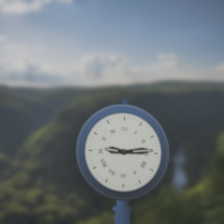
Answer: 9.14
